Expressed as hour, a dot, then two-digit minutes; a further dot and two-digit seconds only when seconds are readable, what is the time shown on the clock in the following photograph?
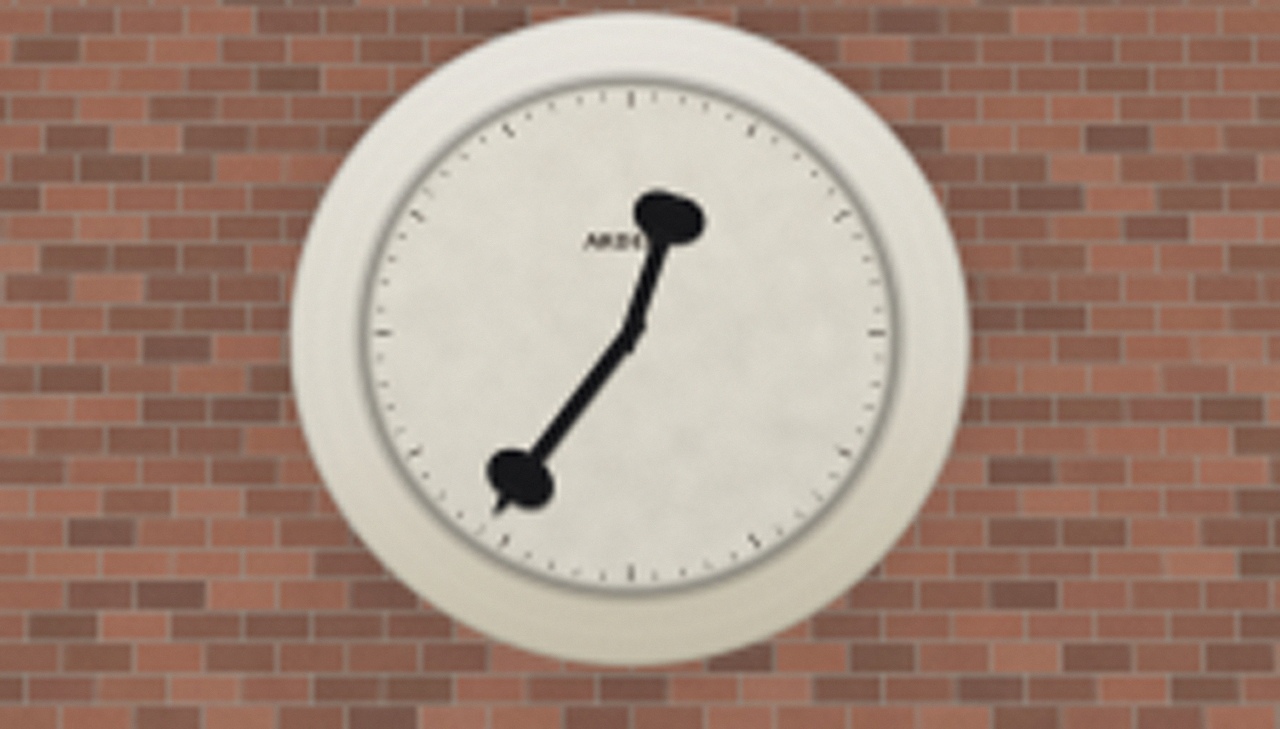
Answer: 12.36
